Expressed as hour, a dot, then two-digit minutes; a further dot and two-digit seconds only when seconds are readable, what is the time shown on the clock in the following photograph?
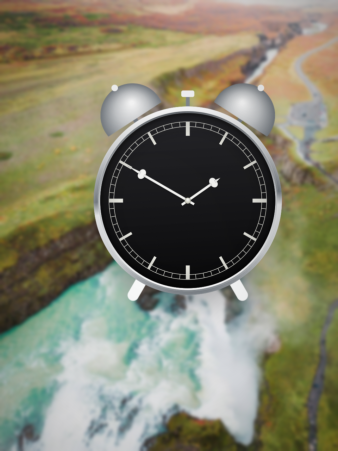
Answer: 1.50
